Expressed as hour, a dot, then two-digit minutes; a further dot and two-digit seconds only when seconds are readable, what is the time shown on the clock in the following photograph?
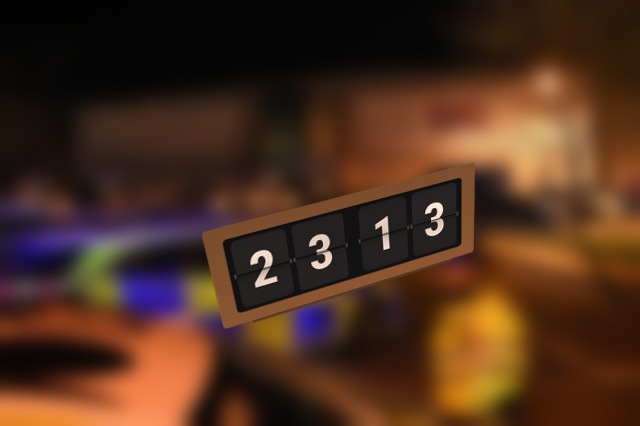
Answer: 23.13
